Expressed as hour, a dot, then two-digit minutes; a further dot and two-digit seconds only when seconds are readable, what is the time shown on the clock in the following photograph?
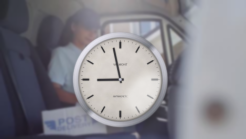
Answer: 8.58
